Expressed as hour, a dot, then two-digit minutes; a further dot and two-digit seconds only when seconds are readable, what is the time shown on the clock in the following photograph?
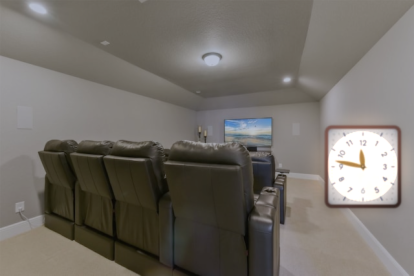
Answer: 11.47
